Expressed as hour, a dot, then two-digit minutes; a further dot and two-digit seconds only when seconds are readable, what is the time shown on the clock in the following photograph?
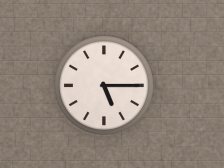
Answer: 5.15
